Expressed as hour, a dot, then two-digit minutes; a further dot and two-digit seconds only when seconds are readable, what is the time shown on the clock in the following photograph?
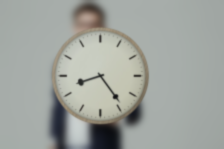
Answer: 8.24
